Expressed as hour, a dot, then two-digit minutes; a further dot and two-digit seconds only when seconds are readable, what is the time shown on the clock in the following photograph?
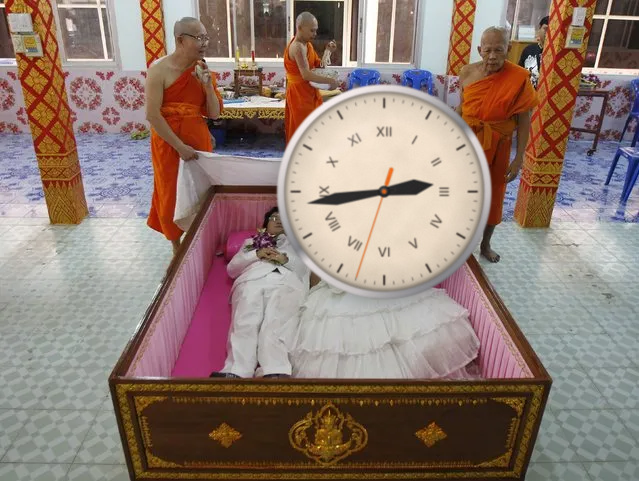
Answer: 2.43.33
